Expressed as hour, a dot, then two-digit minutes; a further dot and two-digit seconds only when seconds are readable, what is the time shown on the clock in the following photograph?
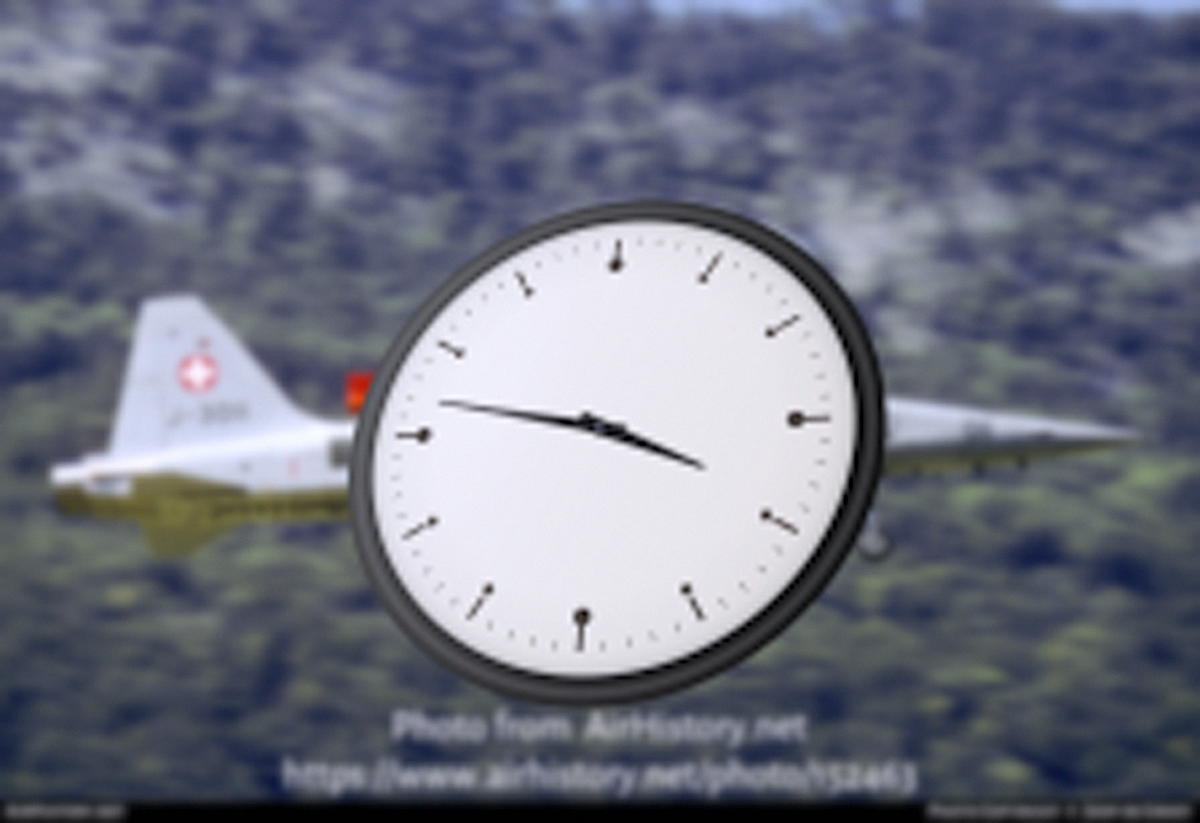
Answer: 3.47
